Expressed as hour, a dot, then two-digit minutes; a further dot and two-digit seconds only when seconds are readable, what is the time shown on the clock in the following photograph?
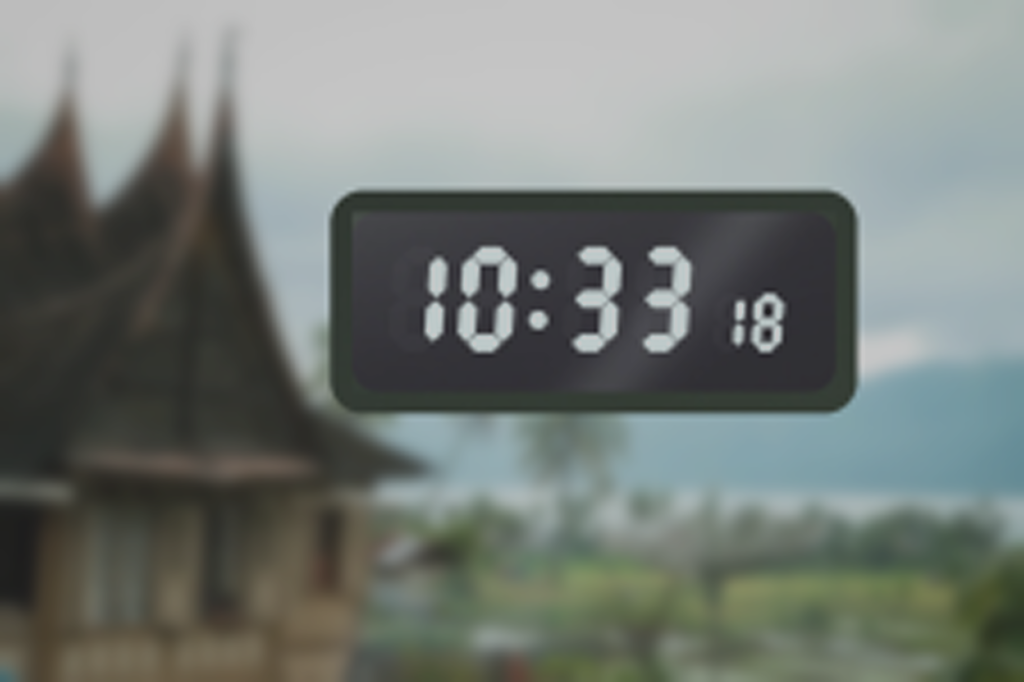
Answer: 10.33.18
